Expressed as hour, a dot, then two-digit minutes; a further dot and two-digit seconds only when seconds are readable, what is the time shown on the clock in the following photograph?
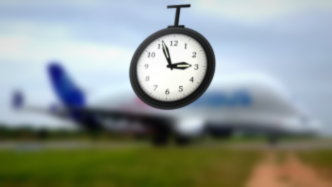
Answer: 2.56
